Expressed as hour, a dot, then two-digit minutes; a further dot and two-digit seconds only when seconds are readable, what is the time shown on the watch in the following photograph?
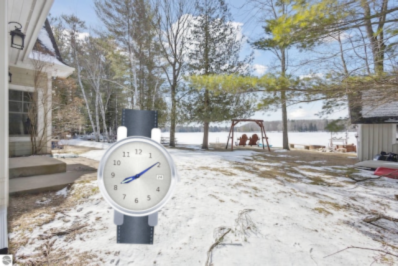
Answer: 8.09
